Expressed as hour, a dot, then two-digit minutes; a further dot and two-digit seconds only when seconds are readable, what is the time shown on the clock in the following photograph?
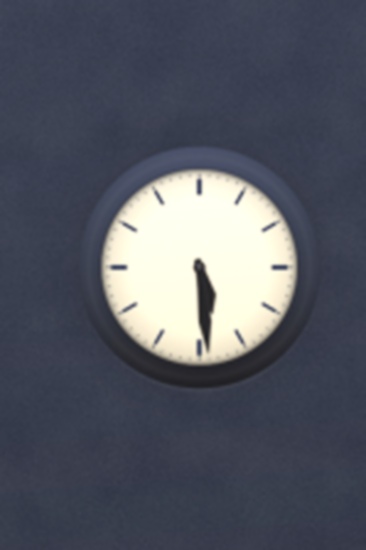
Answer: 5.29
